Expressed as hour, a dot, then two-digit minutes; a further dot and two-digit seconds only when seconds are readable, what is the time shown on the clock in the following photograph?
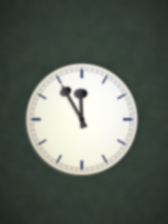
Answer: 11.55
